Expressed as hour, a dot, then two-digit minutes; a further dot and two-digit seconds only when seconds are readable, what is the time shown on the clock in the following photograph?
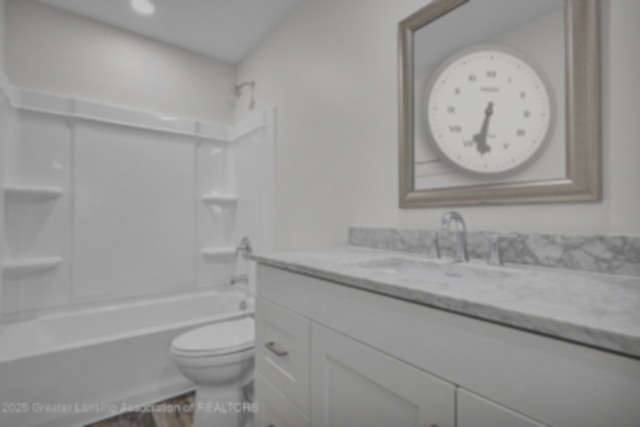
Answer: 6.31
